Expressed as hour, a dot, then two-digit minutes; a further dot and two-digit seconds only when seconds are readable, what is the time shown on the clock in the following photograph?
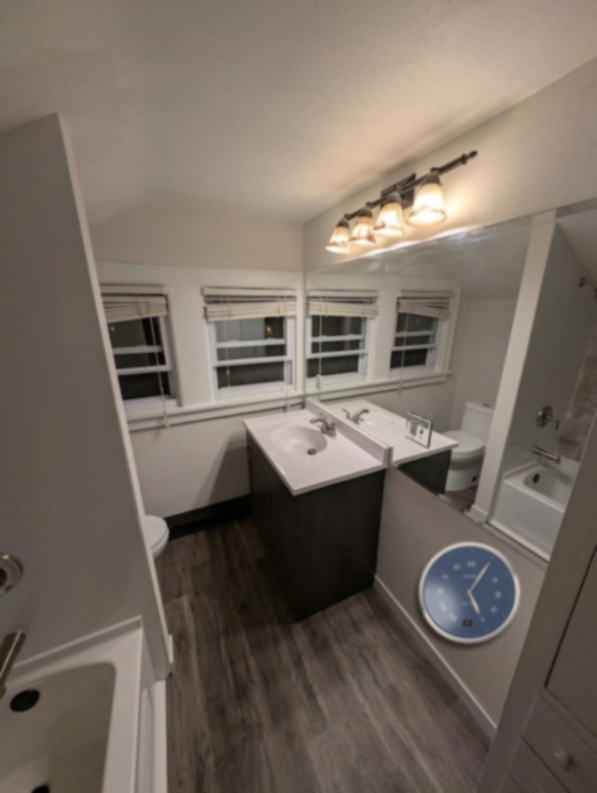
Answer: 5.05
